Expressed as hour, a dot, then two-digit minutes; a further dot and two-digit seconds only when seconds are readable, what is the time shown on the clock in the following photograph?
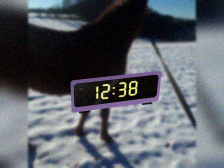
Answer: 12.38
